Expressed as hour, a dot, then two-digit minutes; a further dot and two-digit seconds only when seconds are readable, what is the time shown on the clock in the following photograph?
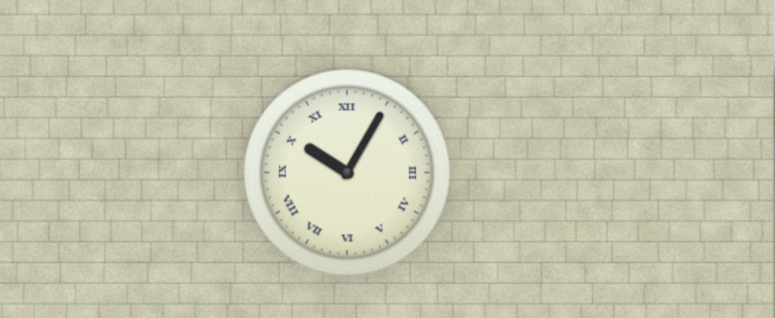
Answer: 10.05
